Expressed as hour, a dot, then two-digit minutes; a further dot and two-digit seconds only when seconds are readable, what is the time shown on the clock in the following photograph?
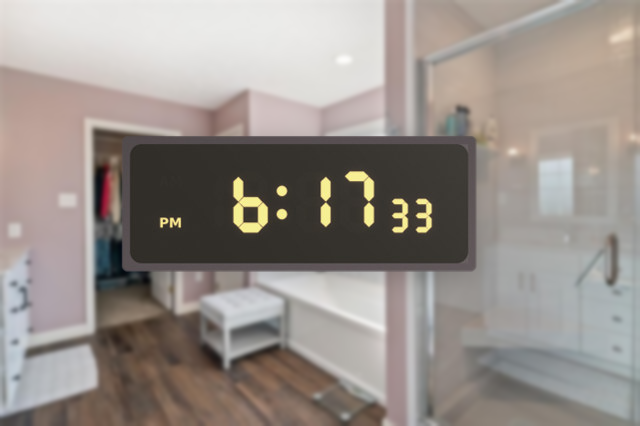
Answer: 6.17.33
